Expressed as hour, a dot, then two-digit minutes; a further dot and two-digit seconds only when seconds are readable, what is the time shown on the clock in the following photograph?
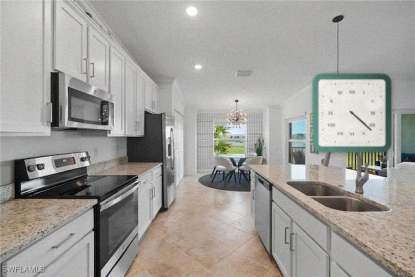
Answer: 4.22
